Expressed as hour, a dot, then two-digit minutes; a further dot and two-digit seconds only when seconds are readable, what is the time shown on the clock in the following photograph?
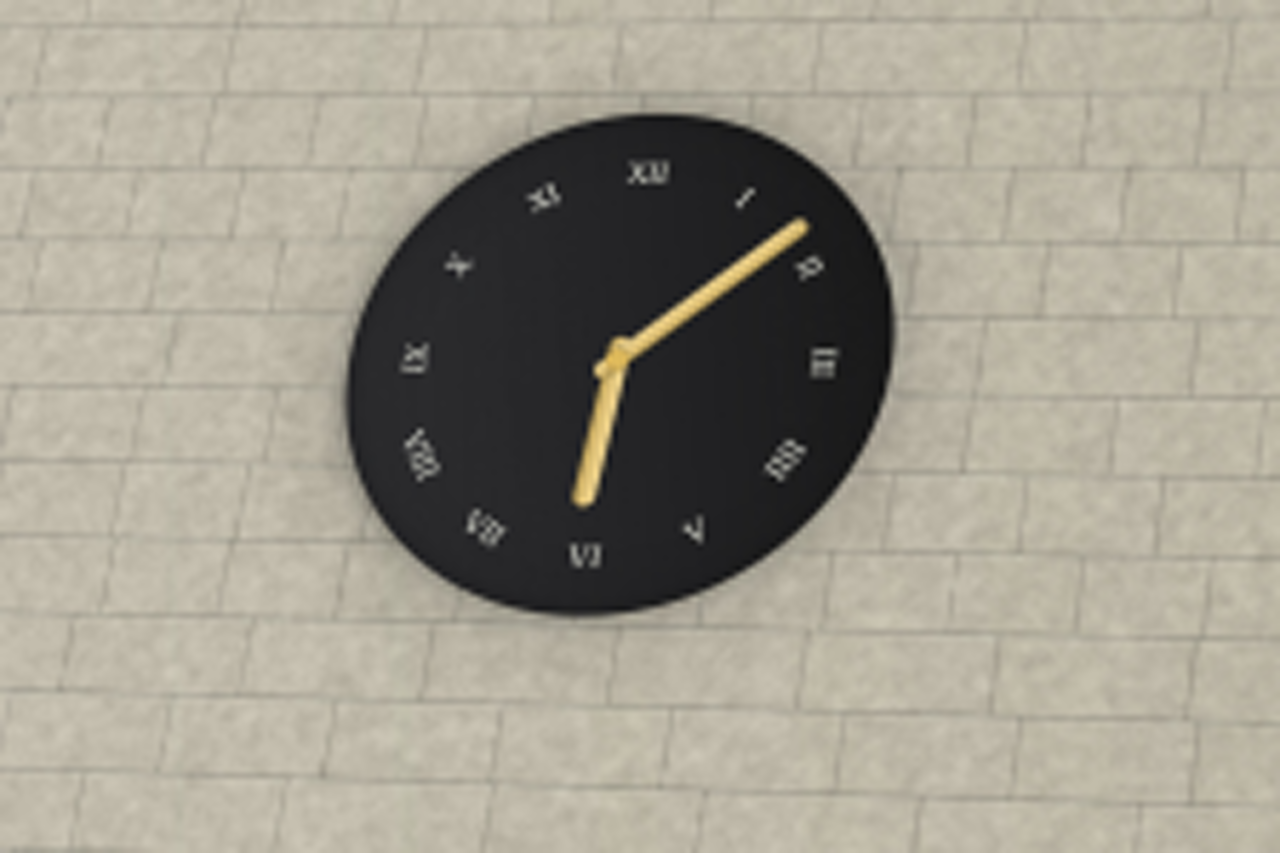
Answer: 6.08
